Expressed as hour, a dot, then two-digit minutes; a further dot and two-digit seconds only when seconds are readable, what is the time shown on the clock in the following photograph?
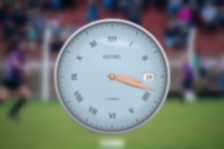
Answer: 3.18
